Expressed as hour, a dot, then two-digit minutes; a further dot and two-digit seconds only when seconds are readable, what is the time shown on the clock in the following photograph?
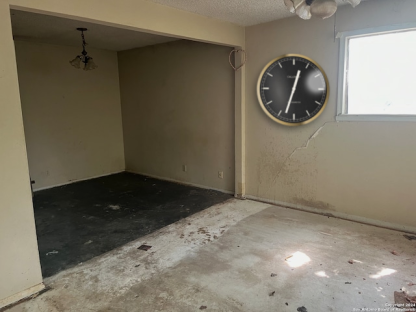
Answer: 12.33
